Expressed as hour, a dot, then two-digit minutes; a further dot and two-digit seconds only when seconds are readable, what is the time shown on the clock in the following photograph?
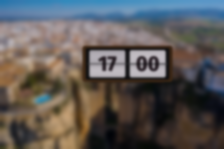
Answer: 17.00
